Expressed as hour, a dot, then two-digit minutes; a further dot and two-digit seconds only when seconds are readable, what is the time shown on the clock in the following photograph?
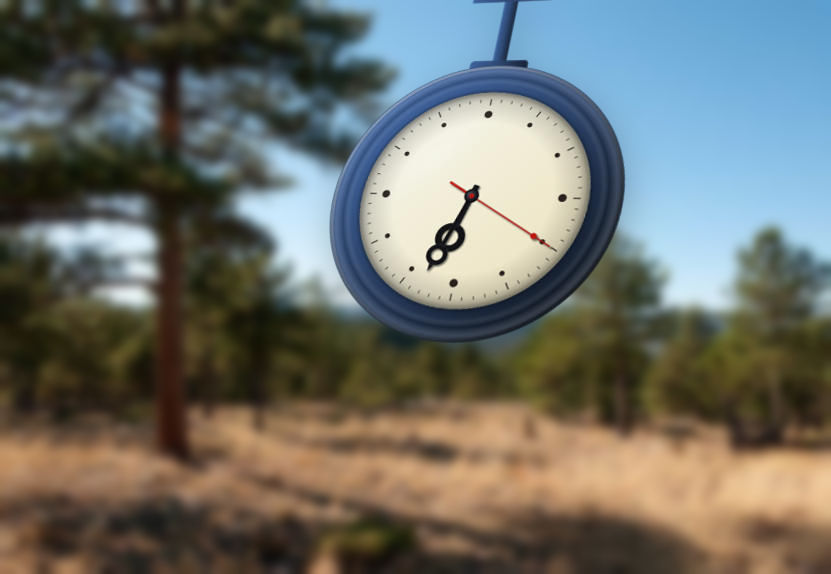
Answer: 6.33.20
